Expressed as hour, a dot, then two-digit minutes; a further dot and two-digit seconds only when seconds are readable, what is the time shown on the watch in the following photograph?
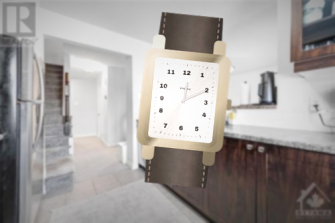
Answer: 12.10
